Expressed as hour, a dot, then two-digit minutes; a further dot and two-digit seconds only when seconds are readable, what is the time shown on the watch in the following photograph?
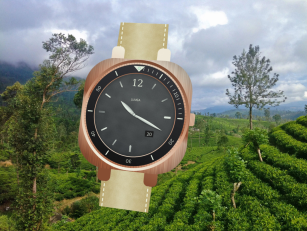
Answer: 10.19
